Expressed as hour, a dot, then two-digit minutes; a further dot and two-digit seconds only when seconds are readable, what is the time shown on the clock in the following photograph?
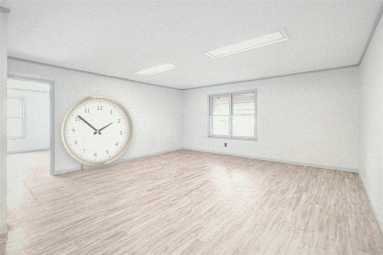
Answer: 1.51
